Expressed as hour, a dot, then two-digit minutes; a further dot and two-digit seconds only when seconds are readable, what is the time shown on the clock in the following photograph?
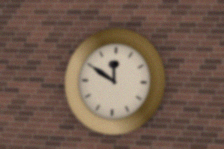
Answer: 11.50
